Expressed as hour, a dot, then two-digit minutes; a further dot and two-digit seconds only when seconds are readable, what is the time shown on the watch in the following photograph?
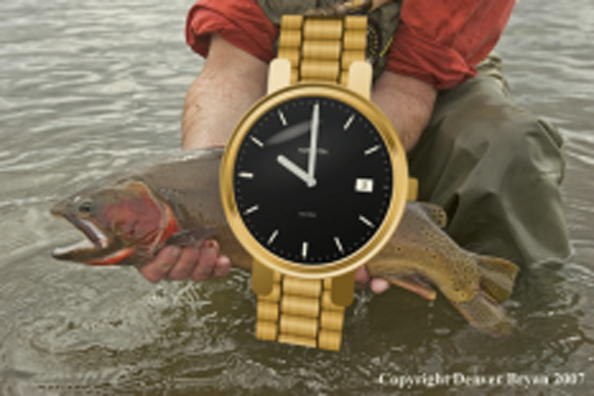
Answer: 10.00
